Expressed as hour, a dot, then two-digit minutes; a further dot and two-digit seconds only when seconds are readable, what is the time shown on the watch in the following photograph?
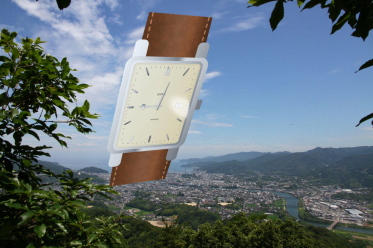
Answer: 9.02
